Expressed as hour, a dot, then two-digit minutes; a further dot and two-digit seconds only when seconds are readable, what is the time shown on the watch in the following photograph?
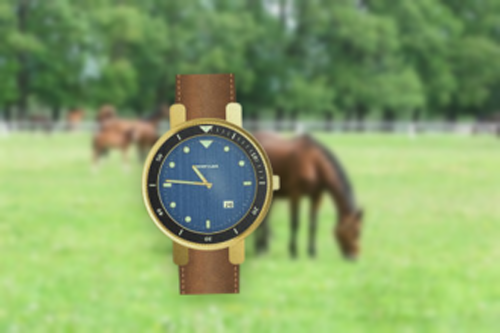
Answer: 10.46
